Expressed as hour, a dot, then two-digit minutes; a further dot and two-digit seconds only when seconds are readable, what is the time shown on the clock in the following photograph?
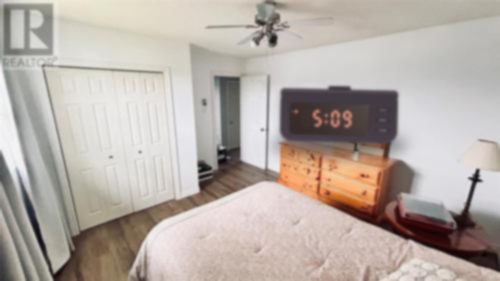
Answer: 5.09
